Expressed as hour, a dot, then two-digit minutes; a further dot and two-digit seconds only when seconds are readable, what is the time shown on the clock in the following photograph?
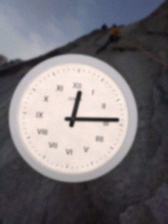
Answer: 12.14
